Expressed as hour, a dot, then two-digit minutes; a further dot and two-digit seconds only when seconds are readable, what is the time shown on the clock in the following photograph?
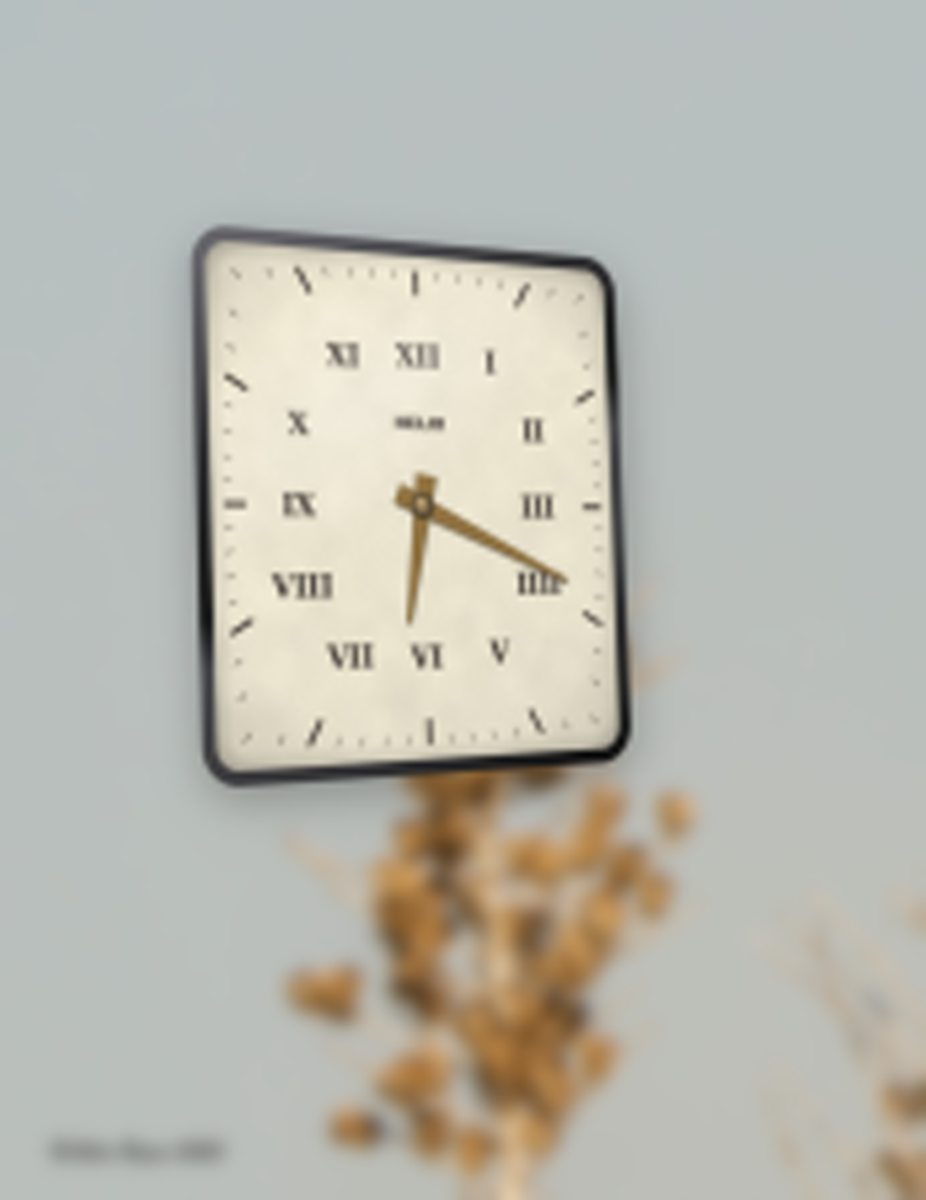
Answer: 6.19
